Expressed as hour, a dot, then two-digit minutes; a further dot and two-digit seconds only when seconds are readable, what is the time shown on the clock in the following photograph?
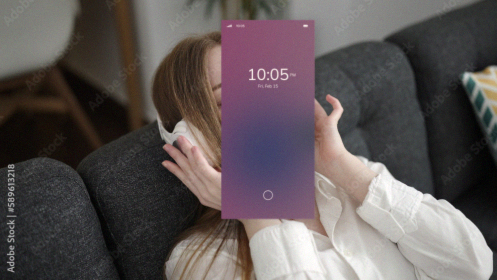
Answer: 10.05
